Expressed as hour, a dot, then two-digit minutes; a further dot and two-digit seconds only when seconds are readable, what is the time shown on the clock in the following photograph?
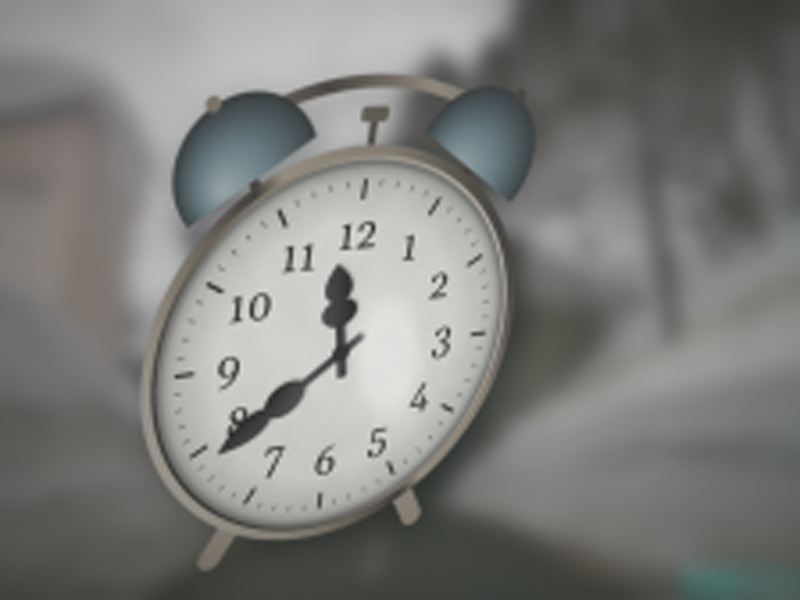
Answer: 11.39
